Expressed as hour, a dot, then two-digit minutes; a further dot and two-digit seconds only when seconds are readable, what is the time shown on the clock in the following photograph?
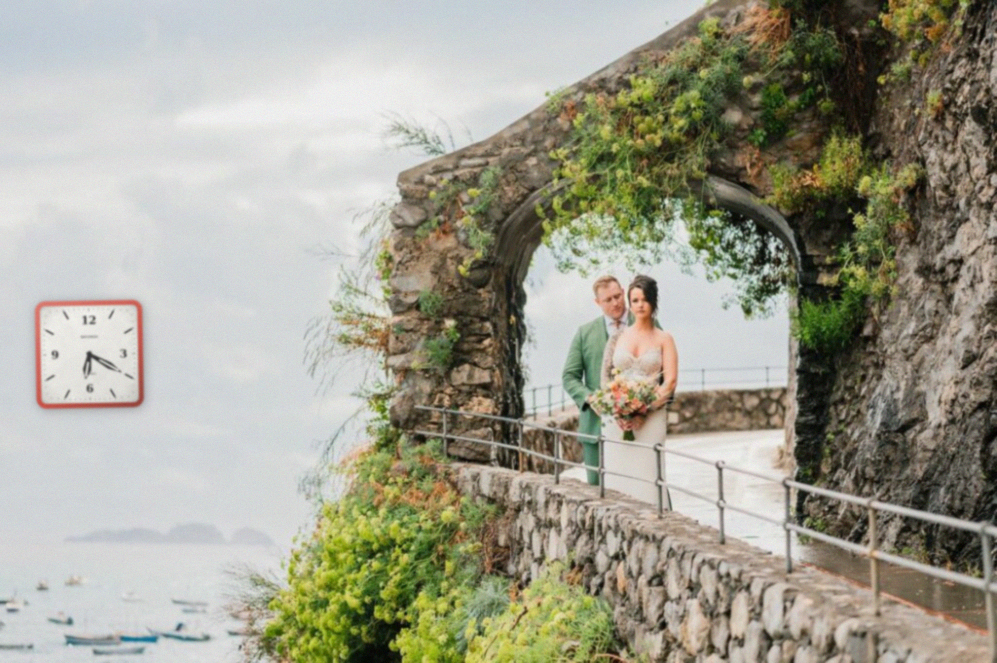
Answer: 6.20
